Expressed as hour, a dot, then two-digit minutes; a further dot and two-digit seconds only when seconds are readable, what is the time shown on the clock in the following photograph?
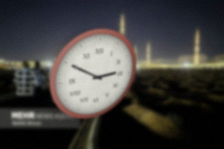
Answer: 2.50
